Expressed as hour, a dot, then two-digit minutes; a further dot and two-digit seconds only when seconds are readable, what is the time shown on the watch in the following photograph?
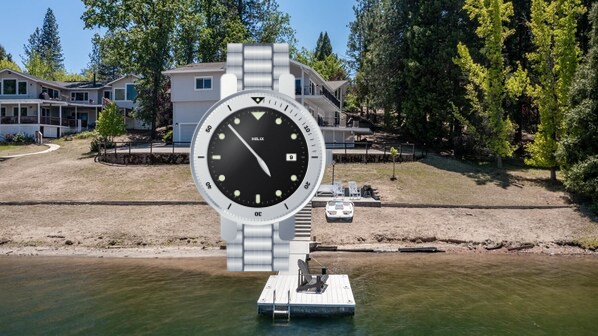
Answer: 4.53
